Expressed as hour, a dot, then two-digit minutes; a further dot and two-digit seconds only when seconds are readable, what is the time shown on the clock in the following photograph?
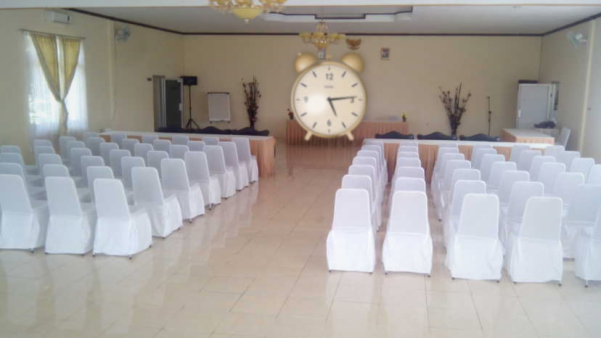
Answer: 5.14
